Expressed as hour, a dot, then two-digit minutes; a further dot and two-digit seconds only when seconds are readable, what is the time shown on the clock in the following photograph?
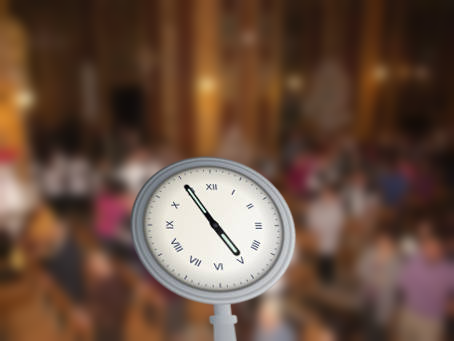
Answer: 4.55
